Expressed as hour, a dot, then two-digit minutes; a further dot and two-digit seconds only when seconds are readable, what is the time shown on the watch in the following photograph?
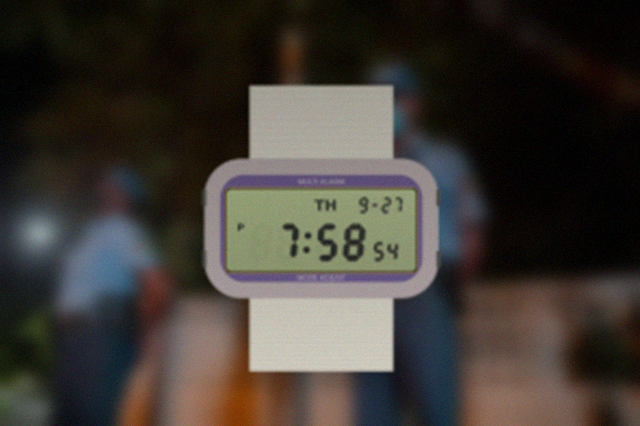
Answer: 7.58.54
